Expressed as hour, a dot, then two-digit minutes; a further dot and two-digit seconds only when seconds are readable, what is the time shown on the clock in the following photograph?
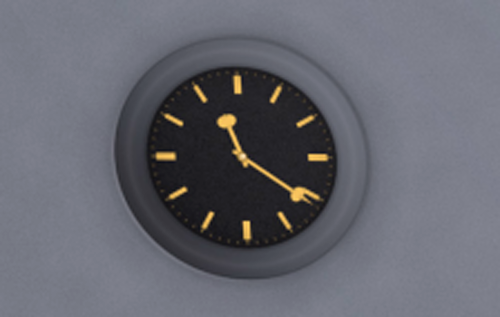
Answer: 11.21
